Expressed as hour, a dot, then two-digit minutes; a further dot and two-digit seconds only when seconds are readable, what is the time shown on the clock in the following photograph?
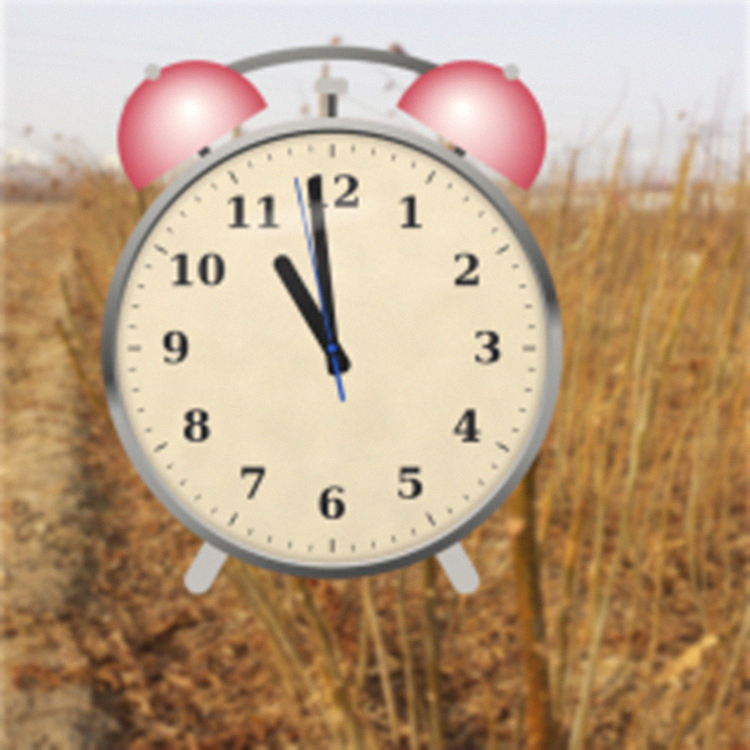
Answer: 10.58.58
